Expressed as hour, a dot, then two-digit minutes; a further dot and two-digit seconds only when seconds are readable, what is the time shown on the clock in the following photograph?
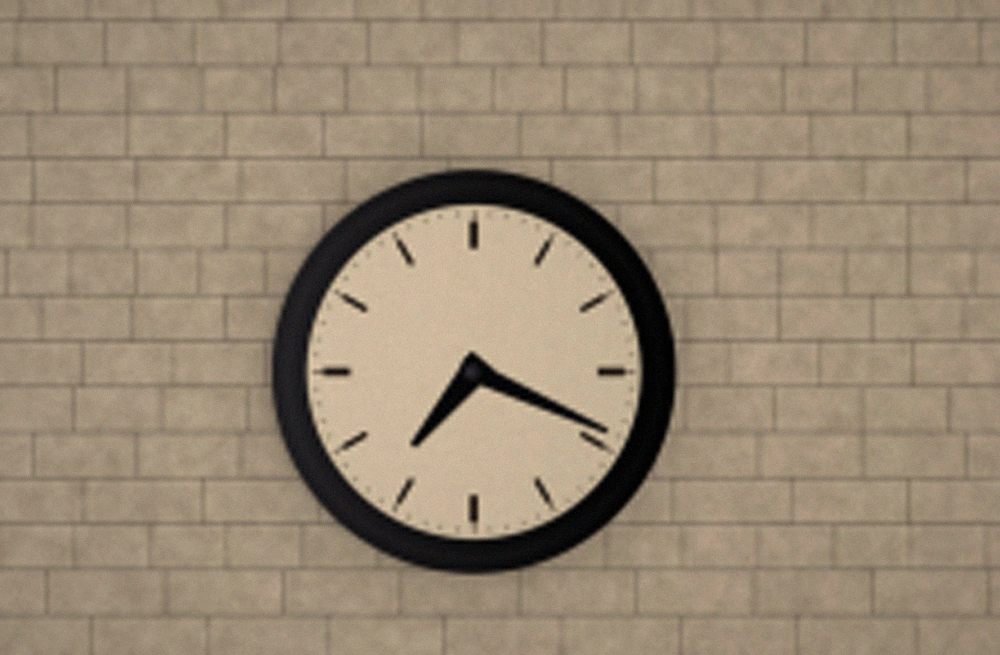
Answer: 7.19
